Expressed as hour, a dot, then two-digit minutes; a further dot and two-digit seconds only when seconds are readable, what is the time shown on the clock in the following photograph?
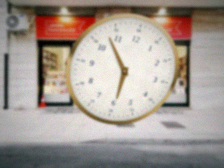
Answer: 5.53
